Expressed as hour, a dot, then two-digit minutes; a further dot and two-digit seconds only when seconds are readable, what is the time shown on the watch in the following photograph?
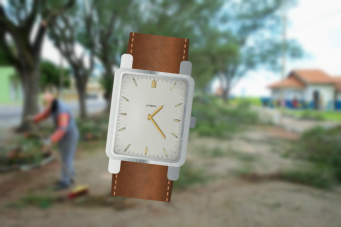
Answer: 1.23
